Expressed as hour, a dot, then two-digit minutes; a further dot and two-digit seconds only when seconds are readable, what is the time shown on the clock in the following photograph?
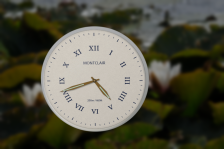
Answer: 4.42
